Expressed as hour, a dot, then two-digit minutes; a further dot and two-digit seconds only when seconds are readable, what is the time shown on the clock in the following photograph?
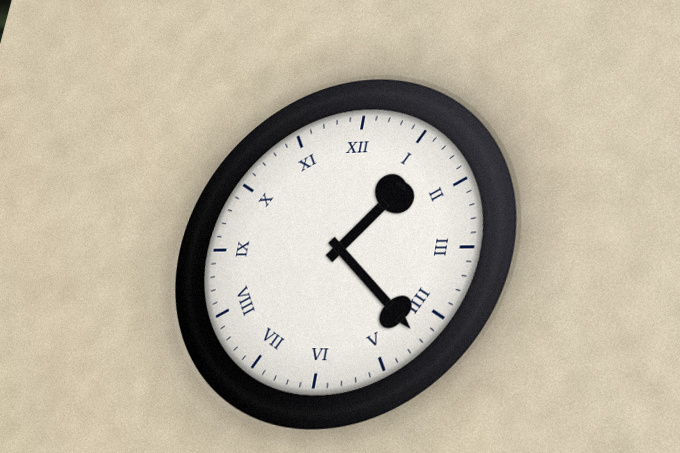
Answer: 1.22
